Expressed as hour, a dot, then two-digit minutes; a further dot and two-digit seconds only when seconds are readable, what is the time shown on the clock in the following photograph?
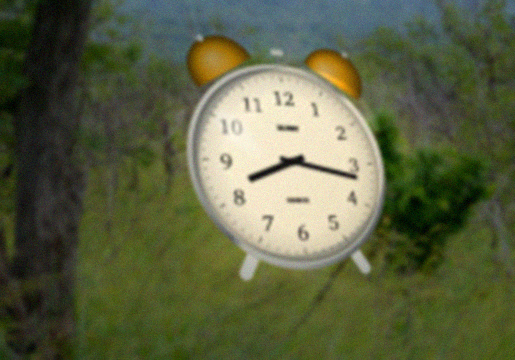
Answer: 8.17
